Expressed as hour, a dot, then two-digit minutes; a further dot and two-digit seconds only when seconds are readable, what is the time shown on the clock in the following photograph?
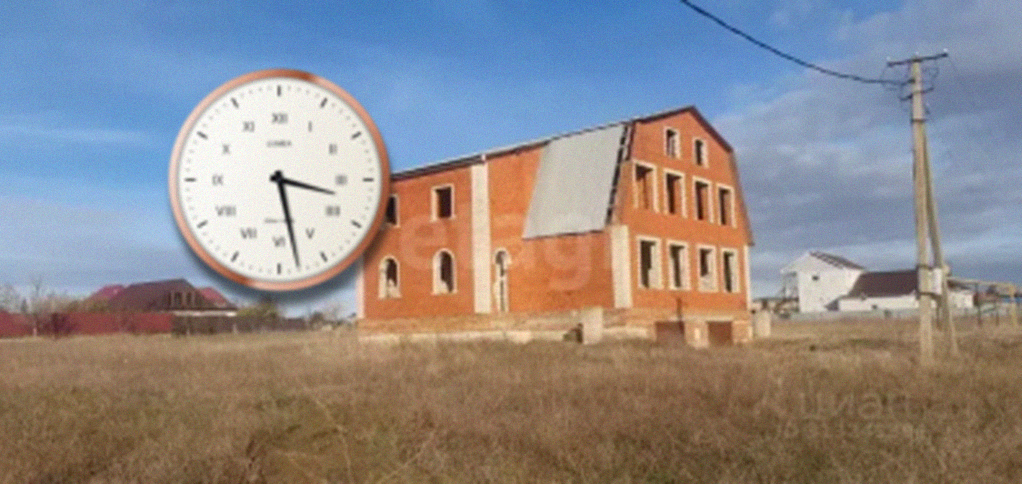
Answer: 3.28
